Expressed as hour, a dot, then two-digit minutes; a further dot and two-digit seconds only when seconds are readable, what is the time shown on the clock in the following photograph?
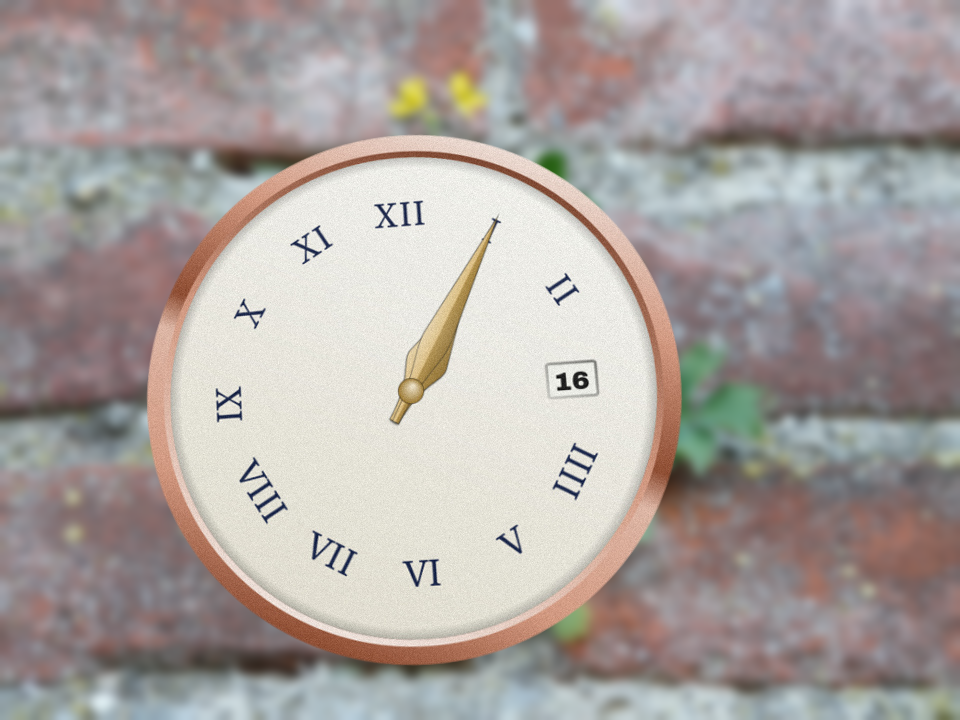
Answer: 1.05
